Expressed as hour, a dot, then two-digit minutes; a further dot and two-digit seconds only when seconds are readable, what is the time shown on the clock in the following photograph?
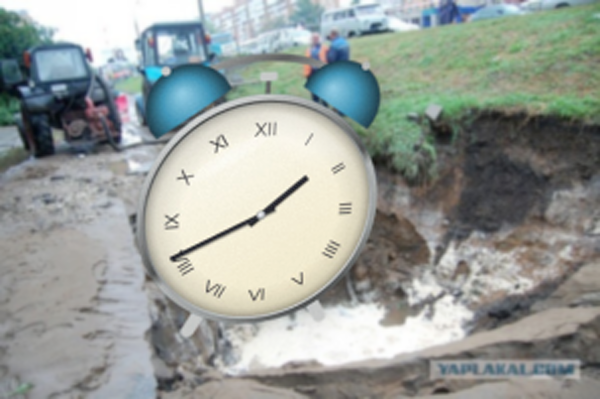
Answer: 1.41
